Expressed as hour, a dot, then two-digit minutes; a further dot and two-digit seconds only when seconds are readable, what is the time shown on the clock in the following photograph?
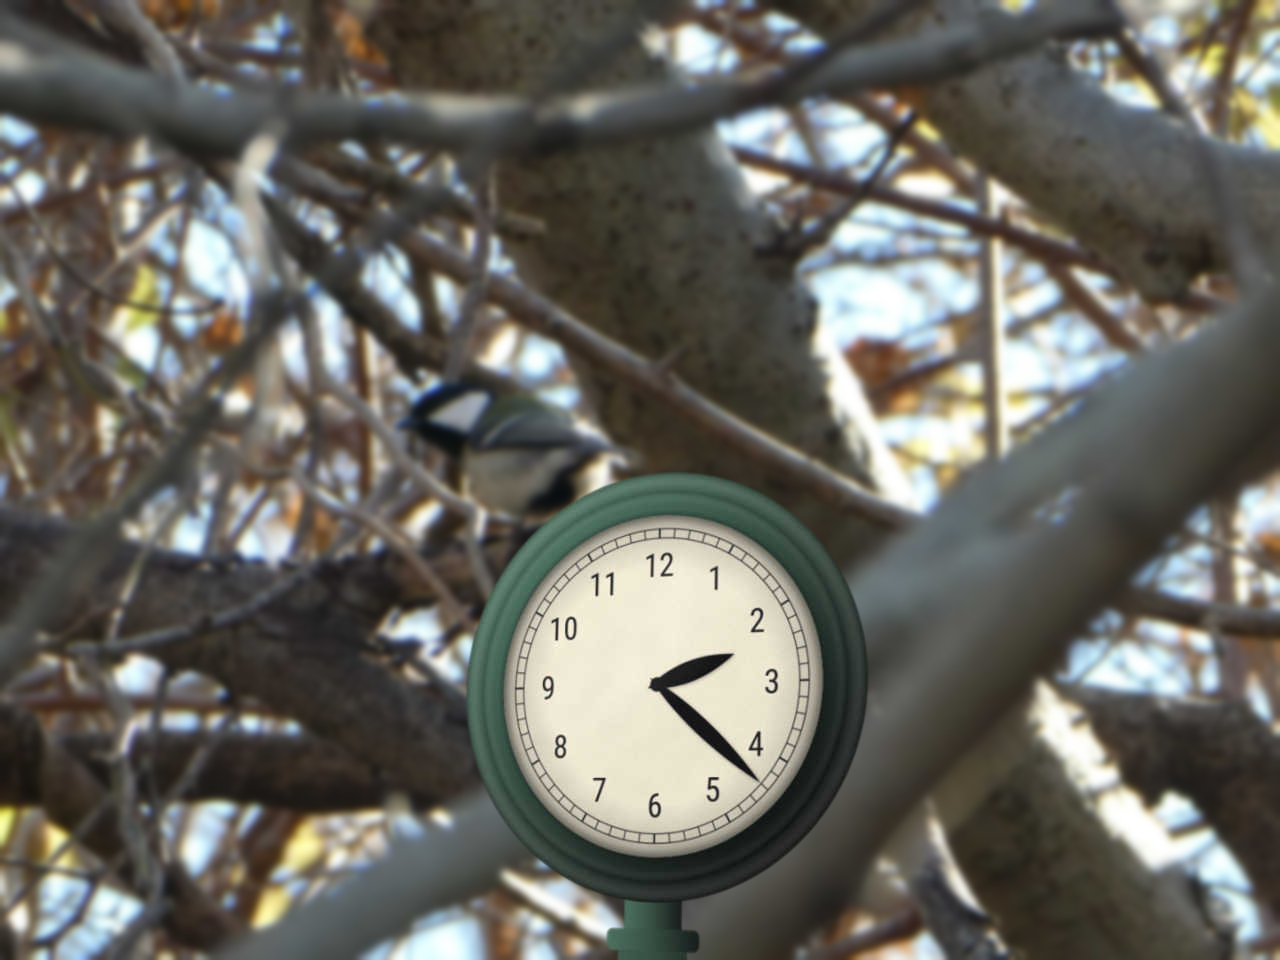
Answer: 2.22
